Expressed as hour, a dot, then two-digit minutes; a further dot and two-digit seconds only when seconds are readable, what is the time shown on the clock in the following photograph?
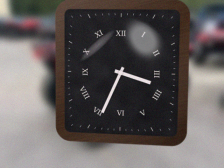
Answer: 3.34
